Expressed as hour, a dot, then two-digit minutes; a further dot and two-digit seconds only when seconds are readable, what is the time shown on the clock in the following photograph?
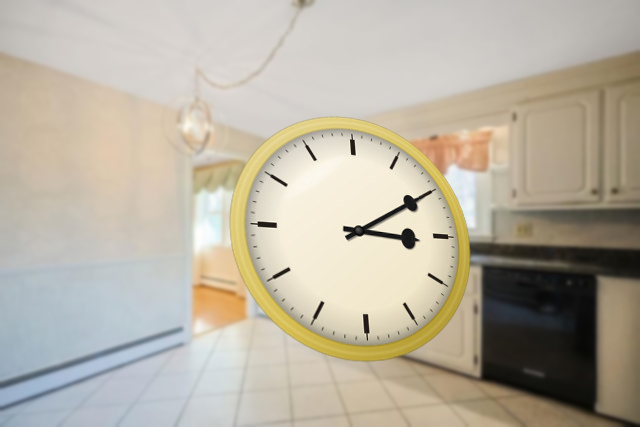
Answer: 3.10
